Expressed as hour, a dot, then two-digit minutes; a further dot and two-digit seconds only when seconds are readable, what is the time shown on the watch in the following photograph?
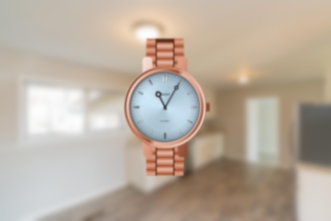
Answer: 11.05
